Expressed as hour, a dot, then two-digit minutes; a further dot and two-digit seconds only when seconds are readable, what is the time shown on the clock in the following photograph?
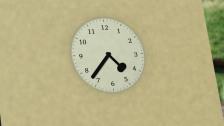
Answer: 4.37
